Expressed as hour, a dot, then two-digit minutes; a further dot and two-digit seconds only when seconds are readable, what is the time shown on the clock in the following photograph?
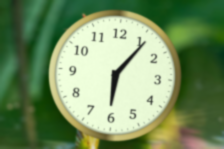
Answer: 6.06
